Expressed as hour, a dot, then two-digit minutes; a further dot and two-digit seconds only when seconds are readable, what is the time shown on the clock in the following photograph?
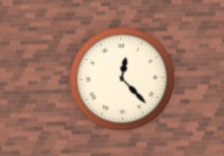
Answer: 12.23
